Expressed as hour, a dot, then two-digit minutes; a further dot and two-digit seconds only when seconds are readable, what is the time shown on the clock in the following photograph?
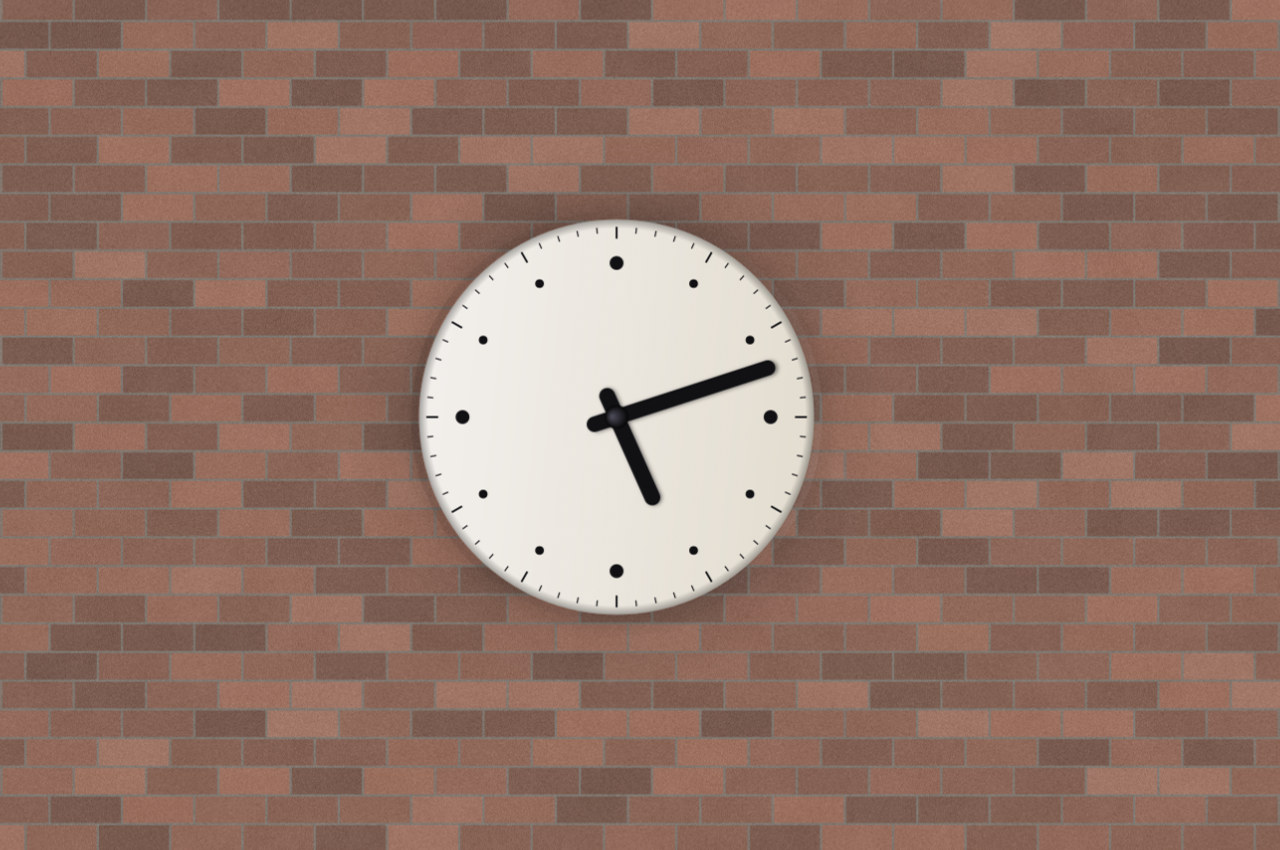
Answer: 5.12
